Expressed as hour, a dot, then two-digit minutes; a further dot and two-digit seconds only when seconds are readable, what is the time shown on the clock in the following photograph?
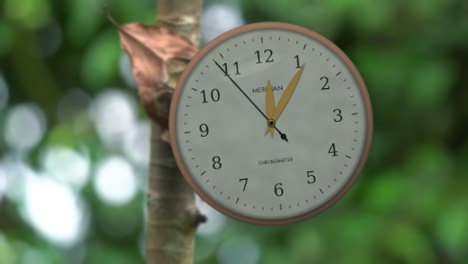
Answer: 12.05.54
